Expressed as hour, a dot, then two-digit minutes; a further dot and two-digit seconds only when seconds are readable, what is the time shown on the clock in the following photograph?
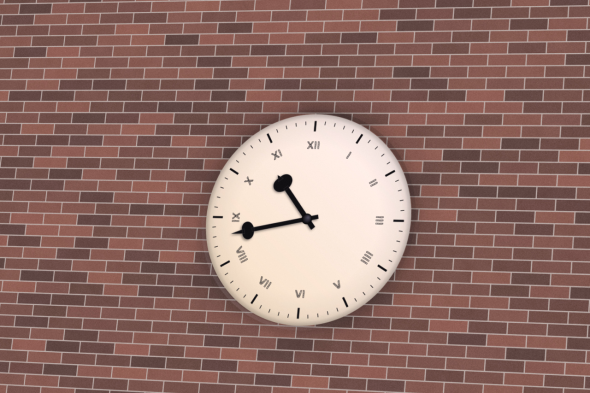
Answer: 10.43
